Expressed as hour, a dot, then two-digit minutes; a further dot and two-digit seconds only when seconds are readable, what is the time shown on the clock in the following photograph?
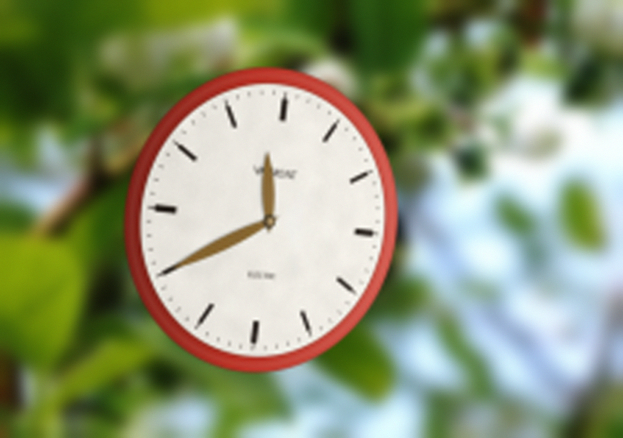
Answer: 11.40
